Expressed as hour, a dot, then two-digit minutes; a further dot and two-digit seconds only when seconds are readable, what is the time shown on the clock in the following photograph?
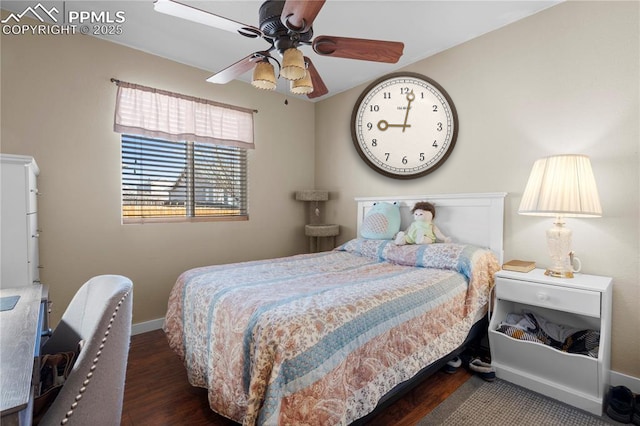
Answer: 9.02
